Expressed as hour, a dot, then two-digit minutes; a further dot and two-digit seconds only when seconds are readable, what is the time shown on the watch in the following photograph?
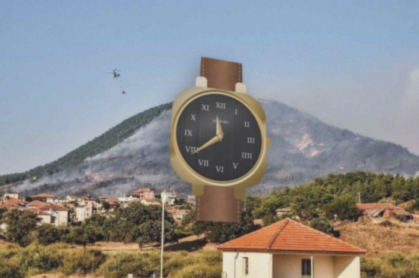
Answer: 11.39
